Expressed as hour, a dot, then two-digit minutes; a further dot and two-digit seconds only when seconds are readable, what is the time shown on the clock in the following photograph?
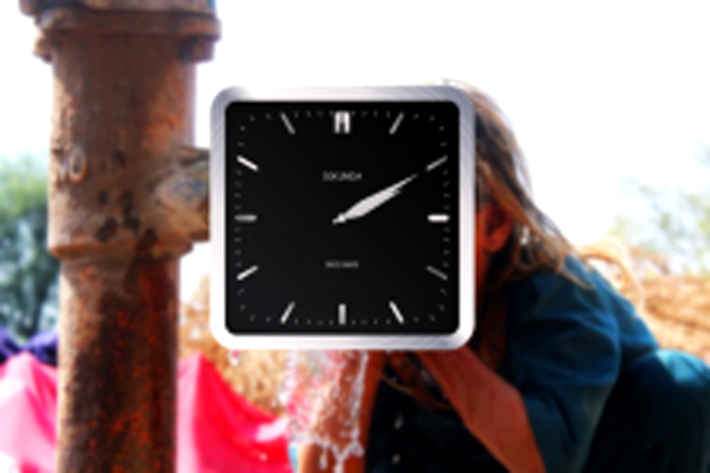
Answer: 2.10
